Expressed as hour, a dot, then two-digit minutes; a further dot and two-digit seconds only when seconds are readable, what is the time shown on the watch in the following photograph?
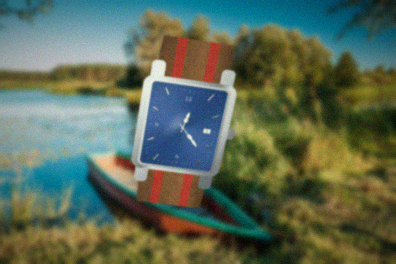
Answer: 12.23
